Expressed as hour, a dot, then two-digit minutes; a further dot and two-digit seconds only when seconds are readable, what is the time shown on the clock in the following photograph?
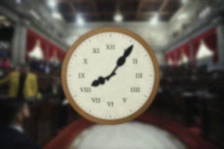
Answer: 8.06
